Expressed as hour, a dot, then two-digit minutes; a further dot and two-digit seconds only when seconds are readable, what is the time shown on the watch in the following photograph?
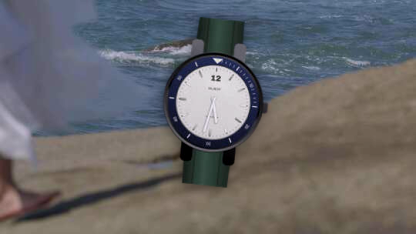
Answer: 5.32
